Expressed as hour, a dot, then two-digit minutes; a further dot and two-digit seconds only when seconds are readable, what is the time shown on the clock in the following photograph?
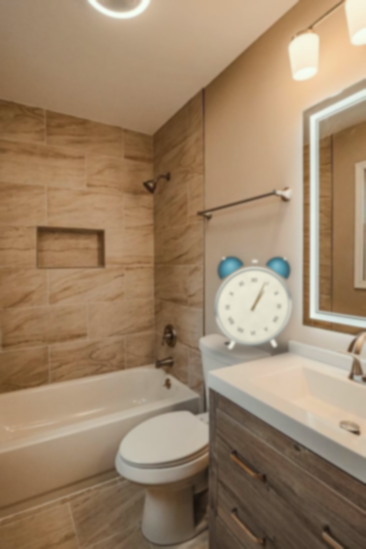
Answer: 1.04
